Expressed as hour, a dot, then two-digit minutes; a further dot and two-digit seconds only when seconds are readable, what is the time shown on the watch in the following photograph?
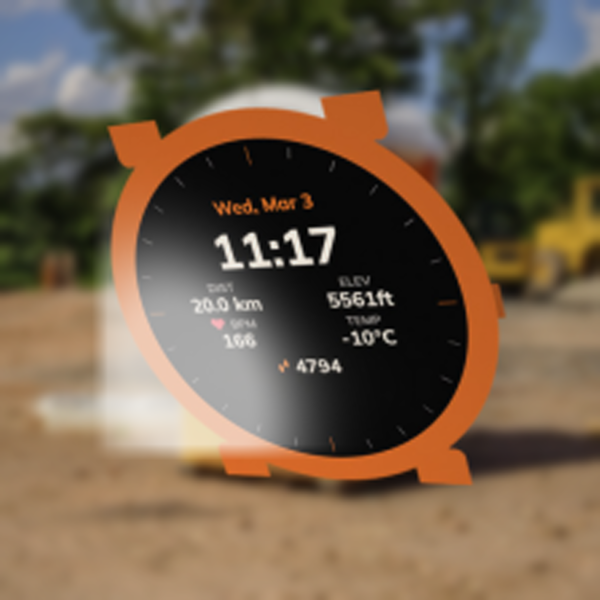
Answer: 11.17
